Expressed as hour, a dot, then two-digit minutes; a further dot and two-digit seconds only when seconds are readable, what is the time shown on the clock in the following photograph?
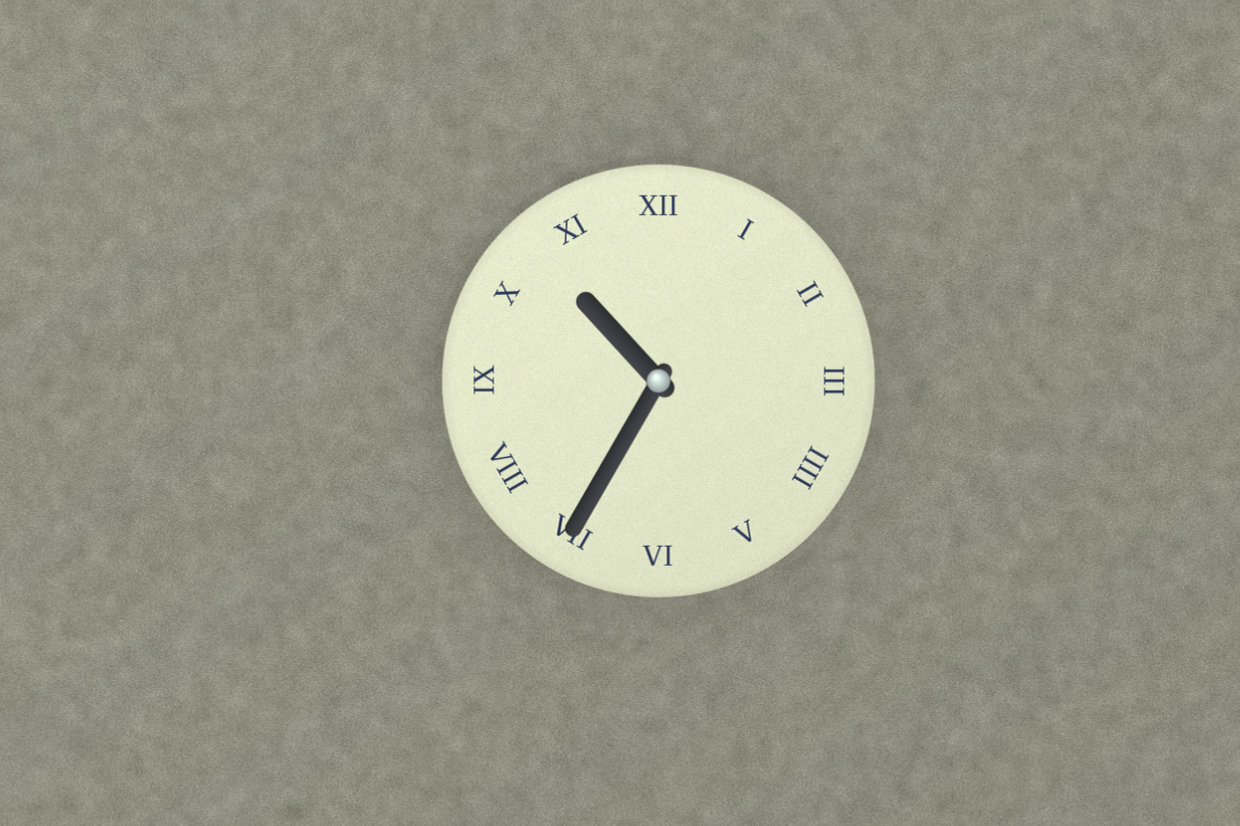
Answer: 10.35
